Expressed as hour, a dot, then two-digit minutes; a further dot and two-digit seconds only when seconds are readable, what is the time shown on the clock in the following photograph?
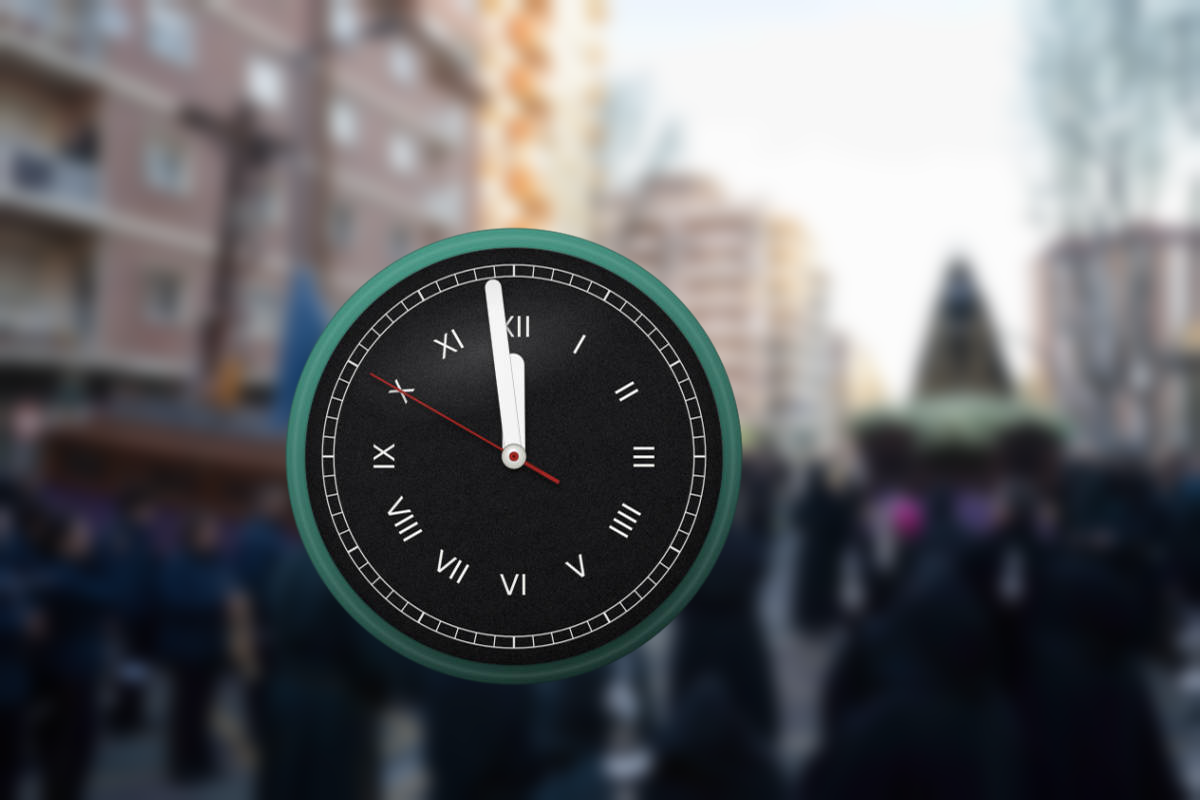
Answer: 11.58.50
